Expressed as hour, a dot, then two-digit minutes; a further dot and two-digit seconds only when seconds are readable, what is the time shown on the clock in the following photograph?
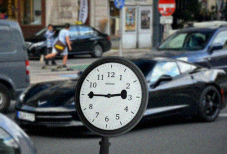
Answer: 2.45
